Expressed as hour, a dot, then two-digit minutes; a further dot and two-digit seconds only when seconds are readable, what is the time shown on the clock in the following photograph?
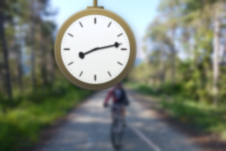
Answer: 8.13
